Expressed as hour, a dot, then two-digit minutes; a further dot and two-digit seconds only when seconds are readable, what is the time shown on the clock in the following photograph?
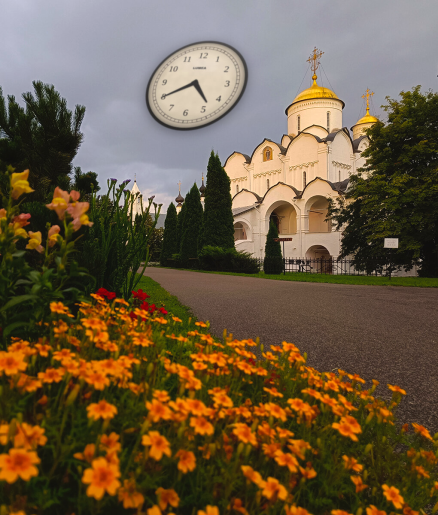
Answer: 4.40
